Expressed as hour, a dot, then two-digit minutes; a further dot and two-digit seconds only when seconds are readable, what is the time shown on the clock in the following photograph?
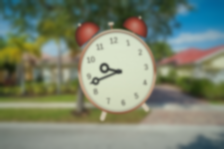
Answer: 9.43
